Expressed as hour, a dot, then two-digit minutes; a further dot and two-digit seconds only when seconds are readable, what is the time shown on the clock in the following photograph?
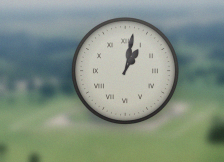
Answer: 1.02
